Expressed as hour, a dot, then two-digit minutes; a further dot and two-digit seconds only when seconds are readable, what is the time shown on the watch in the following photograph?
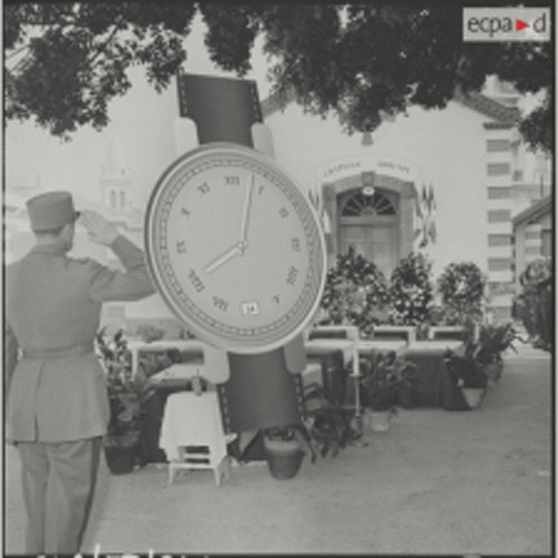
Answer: 8.03
